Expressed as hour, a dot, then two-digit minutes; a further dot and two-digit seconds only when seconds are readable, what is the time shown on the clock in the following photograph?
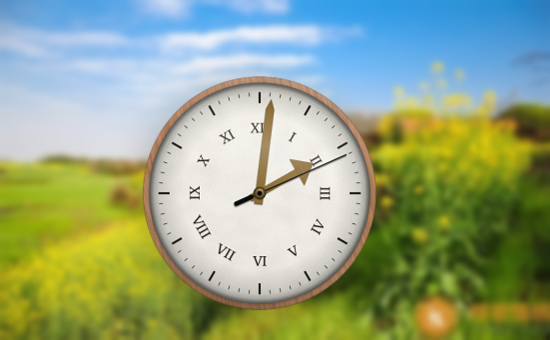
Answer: 2.01.11
